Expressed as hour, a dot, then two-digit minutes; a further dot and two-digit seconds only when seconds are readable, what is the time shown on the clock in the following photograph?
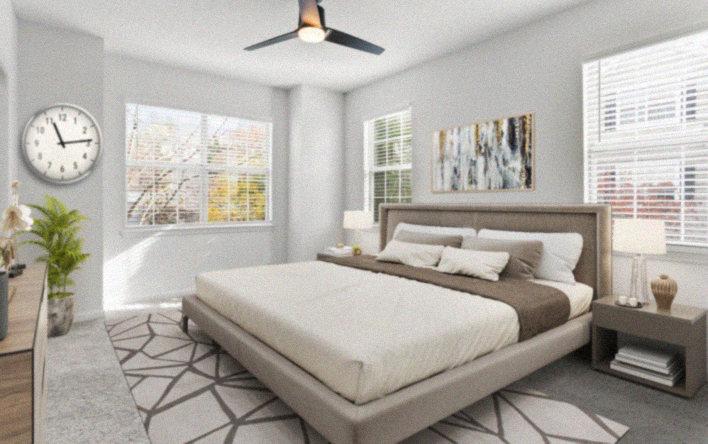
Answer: 11.14
